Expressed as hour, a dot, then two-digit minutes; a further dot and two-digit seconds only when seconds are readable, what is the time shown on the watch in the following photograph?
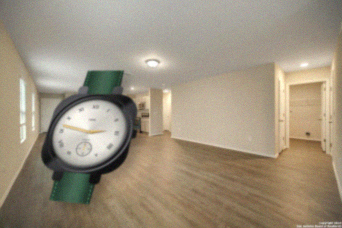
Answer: 2.47
